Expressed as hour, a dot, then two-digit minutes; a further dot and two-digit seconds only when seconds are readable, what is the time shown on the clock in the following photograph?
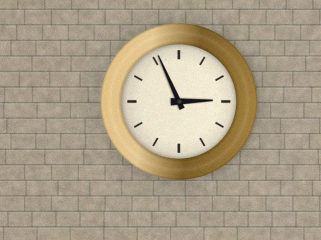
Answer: 2.56
